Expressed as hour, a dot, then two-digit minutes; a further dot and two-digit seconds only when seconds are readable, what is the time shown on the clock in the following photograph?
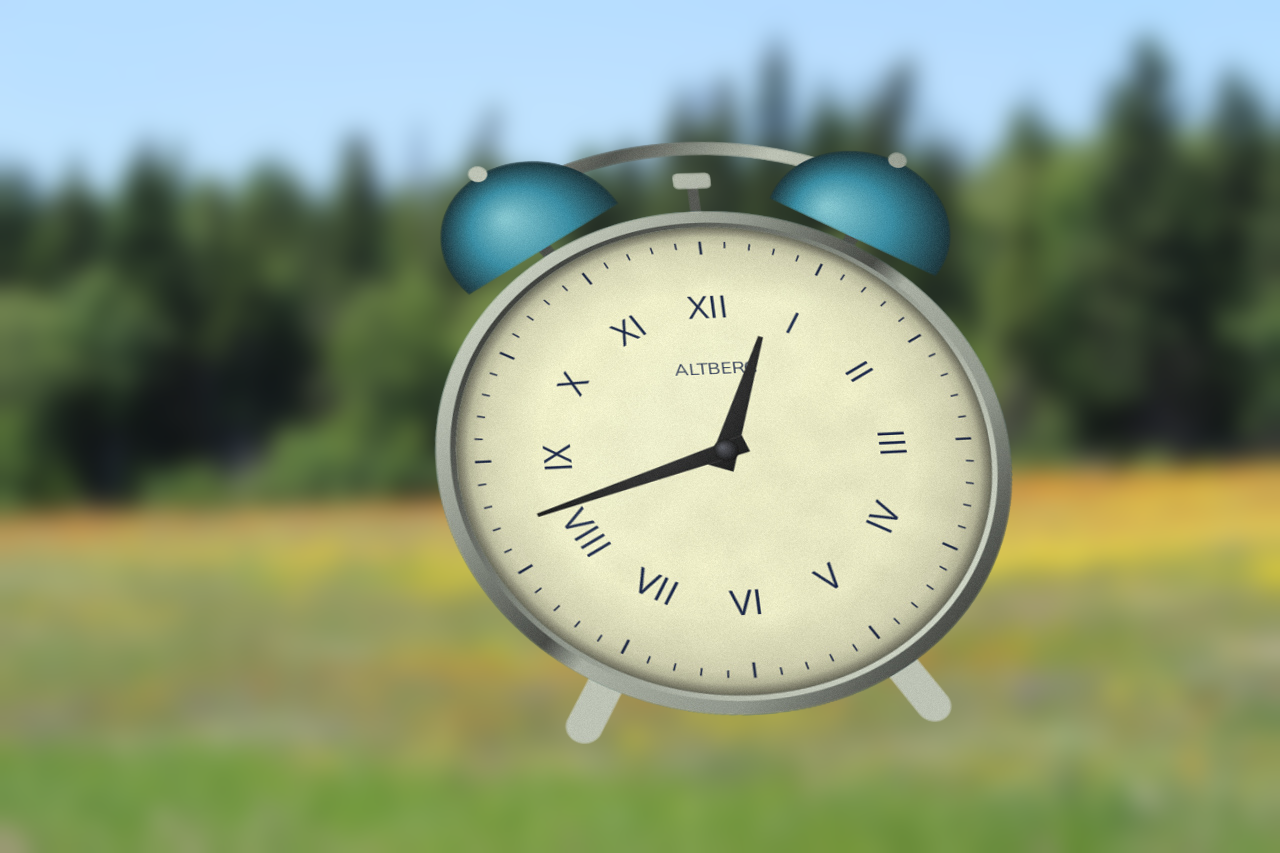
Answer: 12.42
